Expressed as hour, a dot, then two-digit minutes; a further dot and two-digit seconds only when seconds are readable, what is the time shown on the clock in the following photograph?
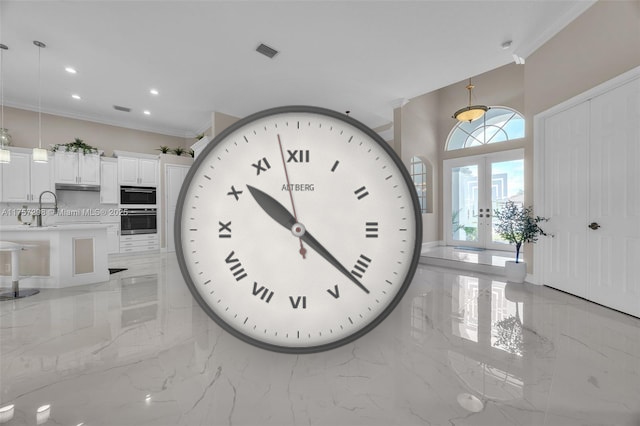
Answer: 10.21.58
